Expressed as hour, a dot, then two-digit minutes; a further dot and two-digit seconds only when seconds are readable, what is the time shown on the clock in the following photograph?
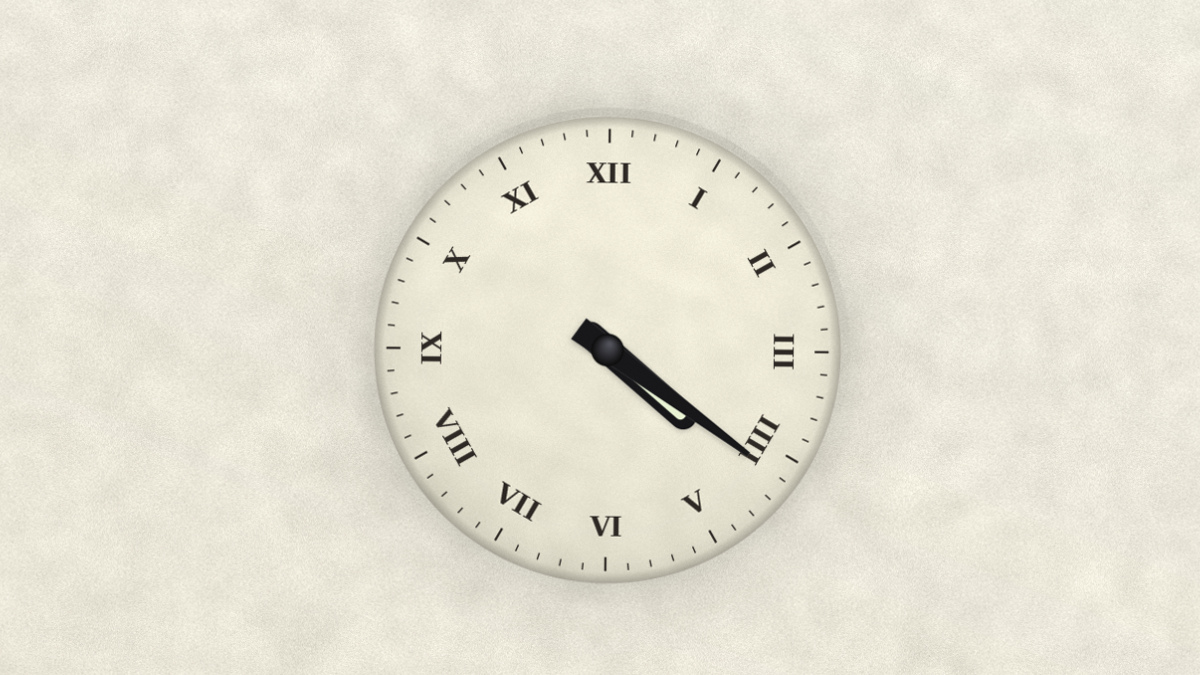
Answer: 4.21
